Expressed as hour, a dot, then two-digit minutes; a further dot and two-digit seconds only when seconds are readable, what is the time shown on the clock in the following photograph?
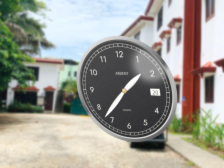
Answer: 1.37
